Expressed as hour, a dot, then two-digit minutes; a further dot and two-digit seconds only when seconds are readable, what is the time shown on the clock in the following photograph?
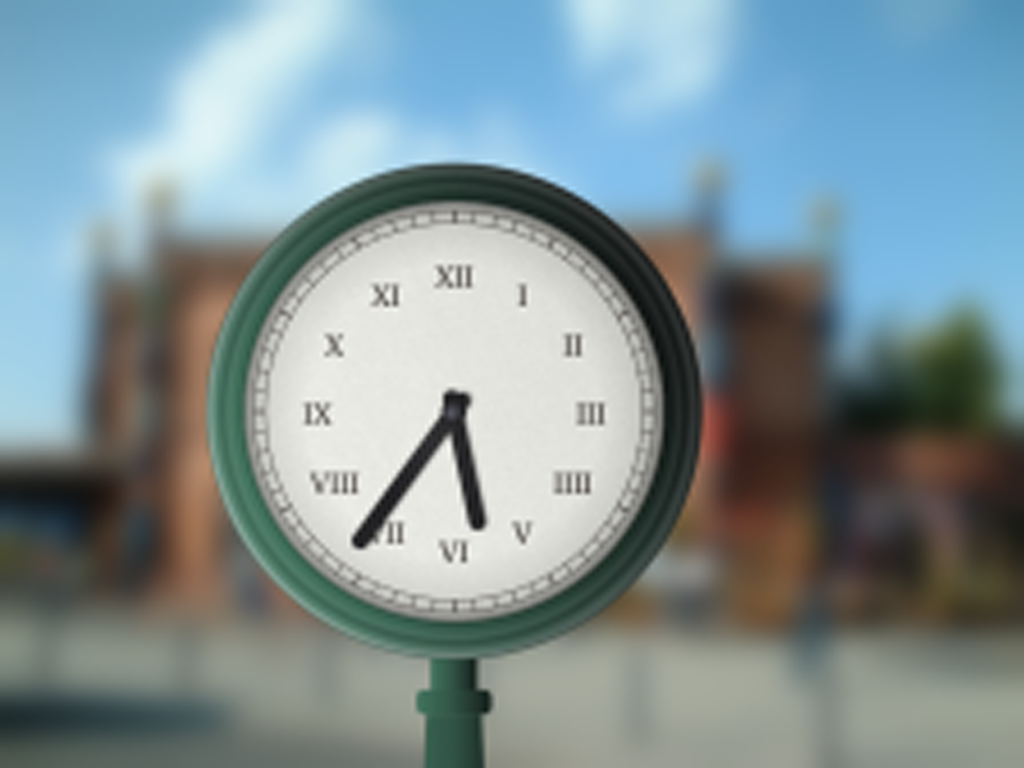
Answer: 5.36
